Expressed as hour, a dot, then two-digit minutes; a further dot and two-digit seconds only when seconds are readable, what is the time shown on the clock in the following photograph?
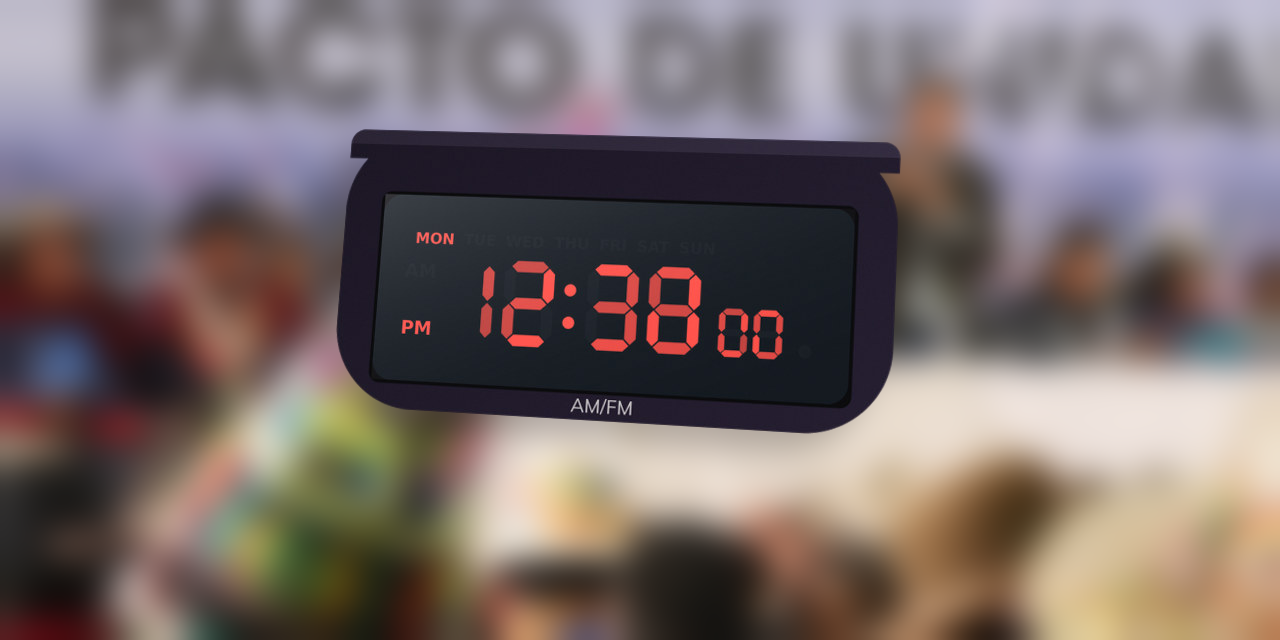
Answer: 12.38.00
